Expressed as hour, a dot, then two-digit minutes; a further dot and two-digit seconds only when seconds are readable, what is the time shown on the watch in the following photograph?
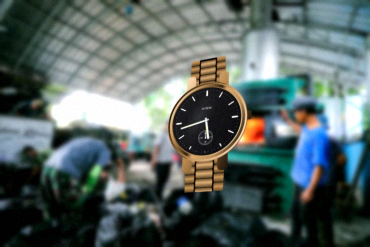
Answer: 5.43
